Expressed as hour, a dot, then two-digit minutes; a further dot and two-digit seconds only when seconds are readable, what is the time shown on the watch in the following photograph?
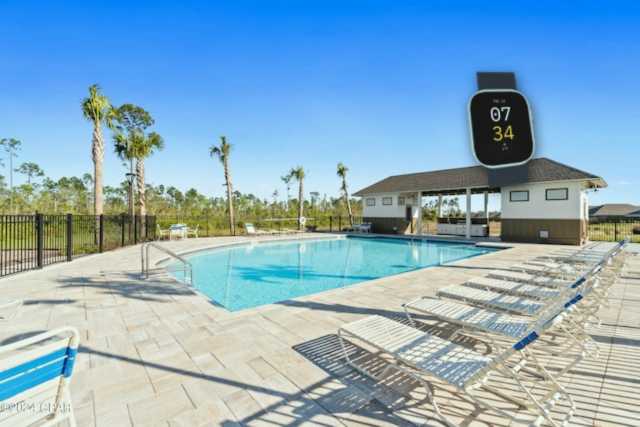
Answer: 7.34
